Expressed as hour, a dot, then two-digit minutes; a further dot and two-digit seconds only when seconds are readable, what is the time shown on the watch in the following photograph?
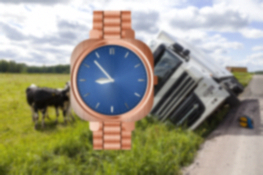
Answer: 8.53
